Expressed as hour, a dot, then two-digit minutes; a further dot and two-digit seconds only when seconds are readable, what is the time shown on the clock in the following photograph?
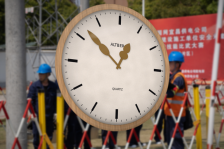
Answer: 12.52
